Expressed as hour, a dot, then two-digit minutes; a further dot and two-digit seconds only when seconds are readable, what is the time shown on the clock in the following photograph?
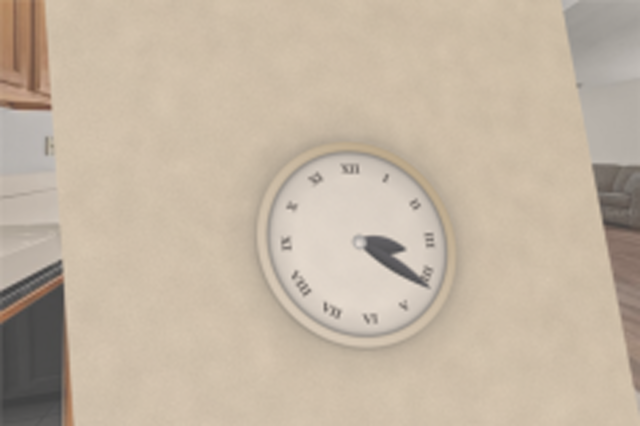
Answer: 3.21
